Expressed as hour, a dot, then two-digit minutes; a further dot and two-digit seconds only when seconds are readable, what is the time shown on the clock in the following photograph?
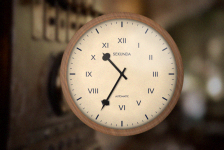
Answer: 10.35
